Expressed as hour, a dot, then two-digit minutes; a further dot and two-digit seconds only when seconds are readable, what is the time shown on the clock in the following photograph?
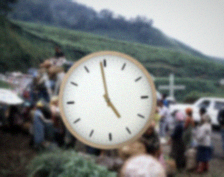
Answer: 4.59
